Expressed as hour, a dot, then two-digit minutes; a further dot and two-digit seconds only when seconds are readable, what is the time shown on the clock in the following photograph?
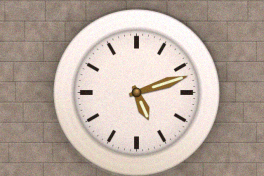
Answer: 5.12
